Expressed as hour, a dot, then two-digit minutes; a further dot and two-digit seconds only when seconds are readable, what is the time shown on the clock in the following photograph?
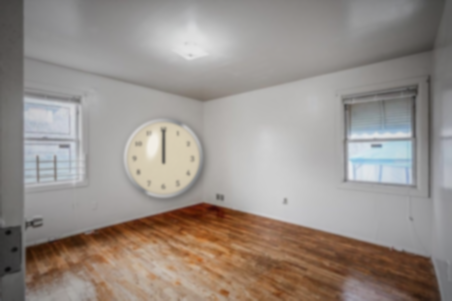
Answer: 12.00
